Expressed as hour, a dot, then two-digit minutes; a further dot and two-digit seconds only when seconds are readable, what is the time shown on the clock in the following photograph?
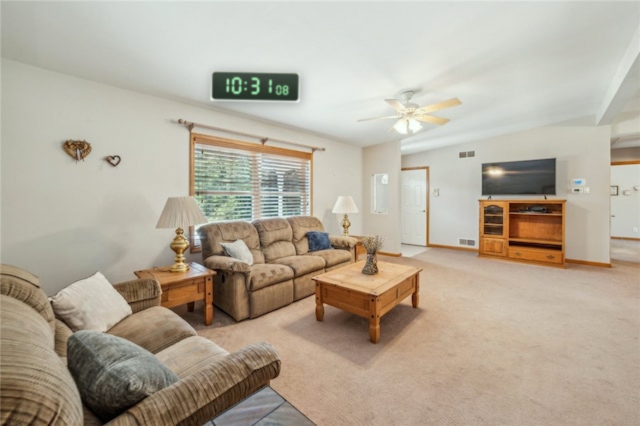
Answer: 10.31
